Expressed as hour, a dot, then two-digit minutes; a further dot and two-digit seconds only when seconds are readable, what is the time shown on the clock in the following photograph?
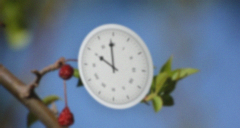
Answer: 9.59
